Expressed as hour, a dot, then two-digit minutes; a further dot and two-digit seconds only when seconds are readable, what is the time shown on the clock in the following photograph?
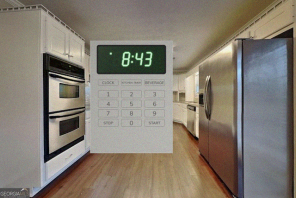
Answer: 8.43
